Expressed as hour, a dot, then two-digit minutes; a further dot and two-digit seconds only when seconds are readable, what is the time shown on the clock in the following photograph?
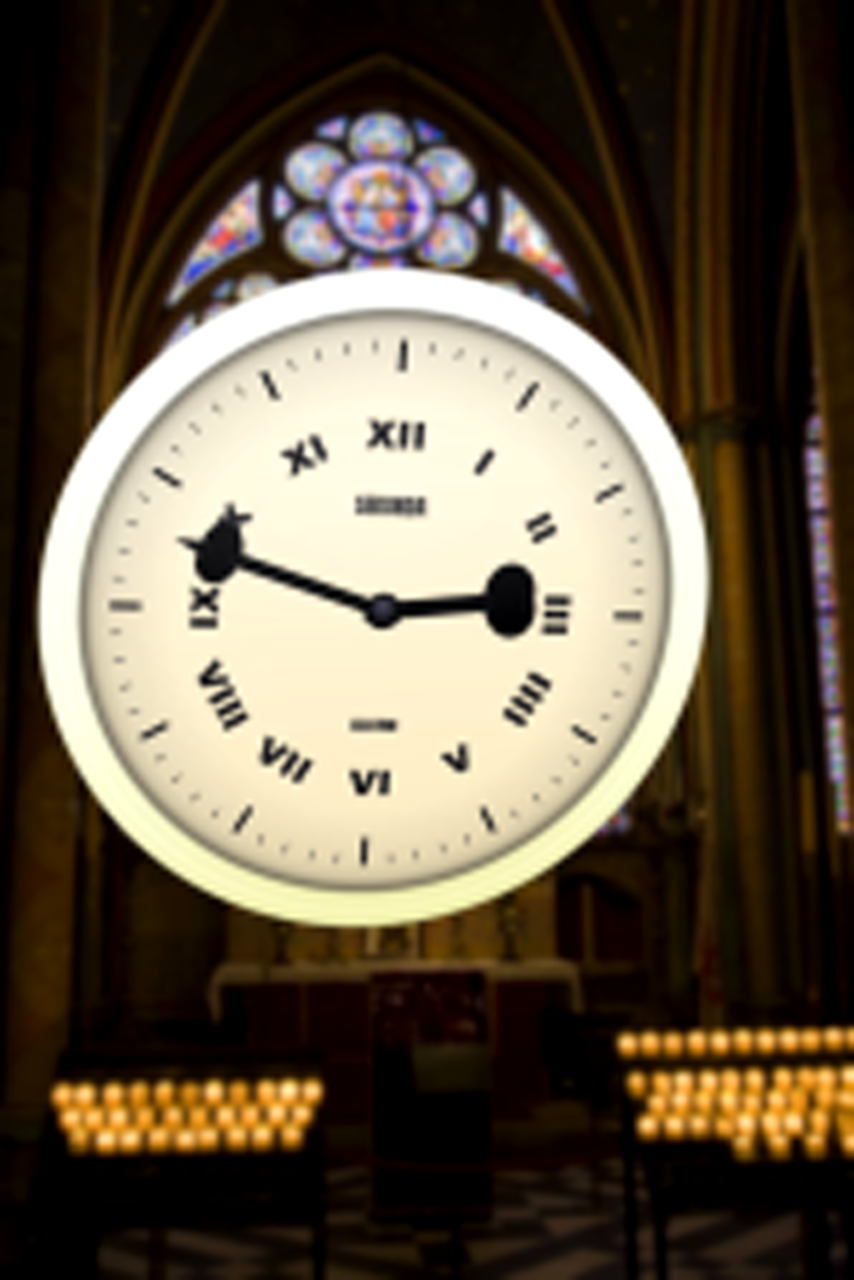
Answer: 2.48
